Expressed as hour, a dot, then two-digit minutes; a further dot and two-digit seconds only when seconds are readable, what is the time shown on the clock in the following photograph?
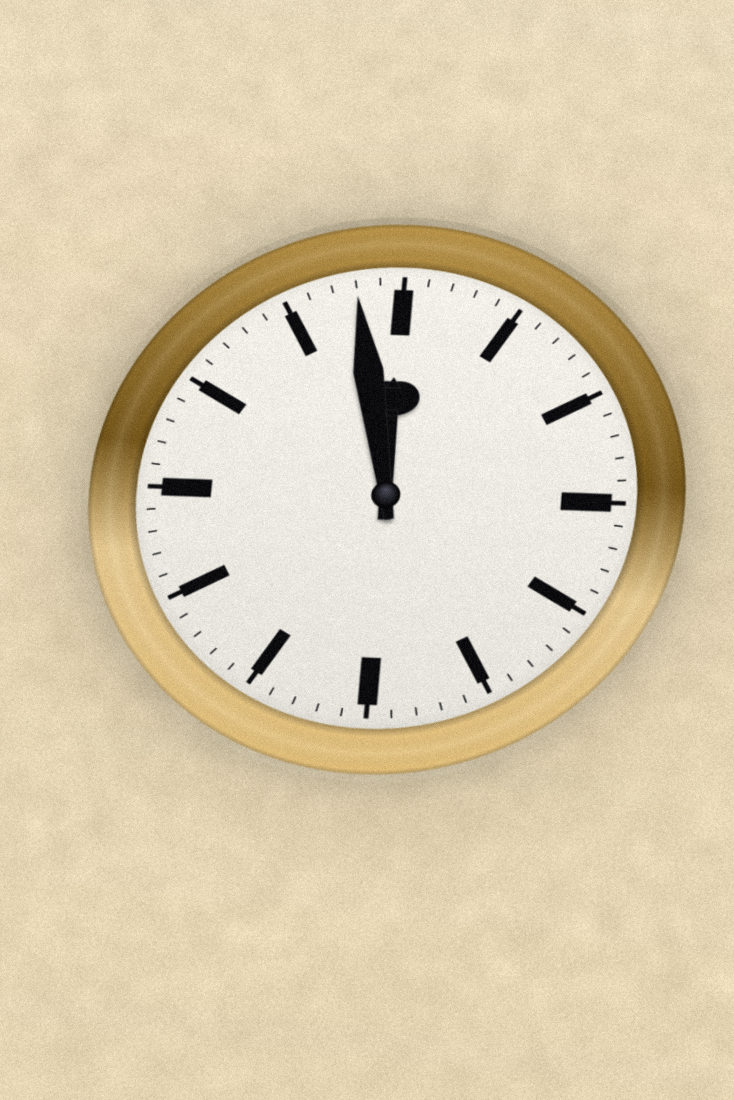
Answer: 11.58
